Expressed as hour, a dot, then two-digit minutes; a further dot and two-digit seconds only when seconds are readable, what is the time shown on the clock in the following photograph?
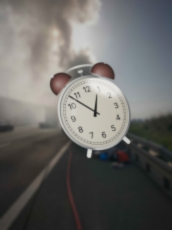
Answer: 12.53
